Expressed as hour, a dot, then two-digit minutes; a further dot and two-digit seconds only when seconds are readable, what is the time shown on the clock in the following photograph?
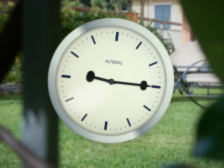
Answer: 9.15
